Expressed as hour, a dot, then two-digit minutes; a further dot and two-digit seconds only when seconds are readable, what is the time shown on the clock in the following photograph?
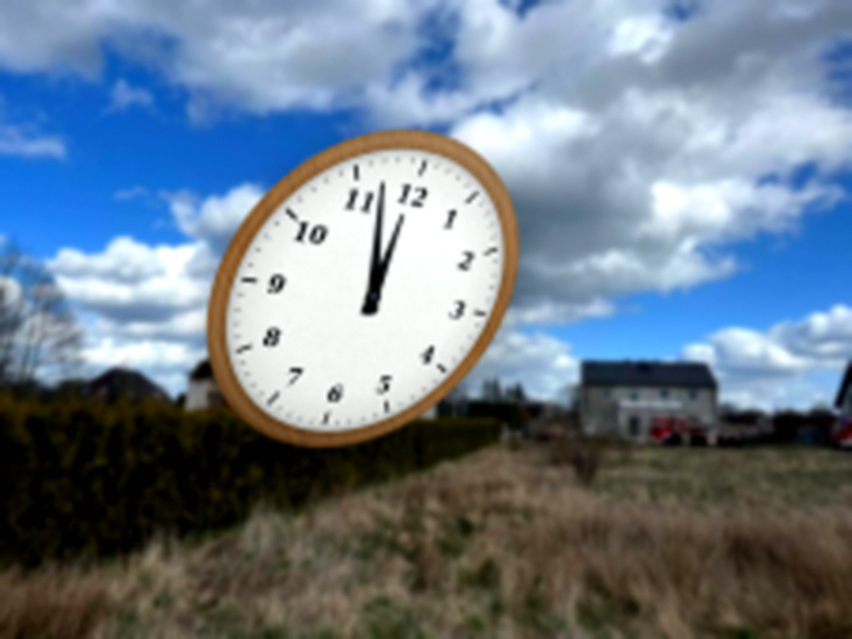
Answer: 11.57
